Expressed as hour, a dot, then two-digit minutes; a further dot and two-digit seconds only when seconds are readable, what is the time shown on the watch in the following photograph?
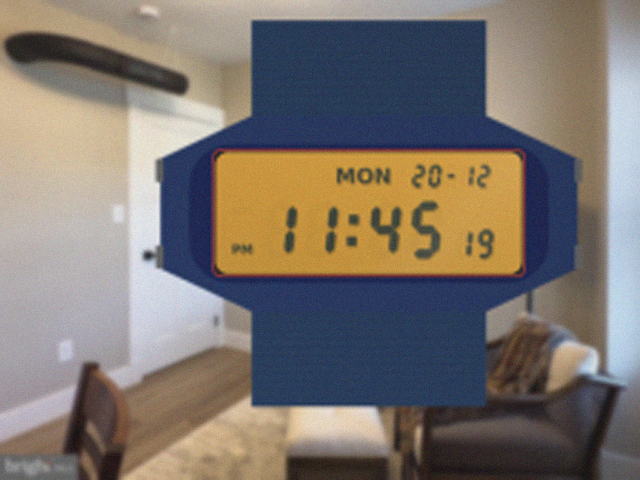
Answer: 11.45.19
